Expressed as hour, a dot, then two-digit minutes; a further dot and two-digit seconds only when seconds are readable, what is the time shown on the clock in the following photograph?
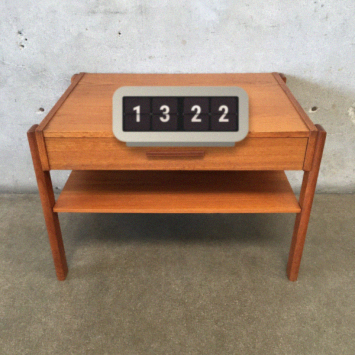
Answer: 13.22
